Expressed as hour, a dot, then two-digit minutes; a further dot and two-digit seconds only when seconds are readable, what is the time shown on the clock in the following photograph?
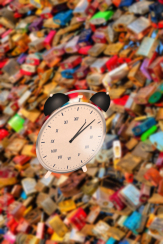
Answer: 1.08
